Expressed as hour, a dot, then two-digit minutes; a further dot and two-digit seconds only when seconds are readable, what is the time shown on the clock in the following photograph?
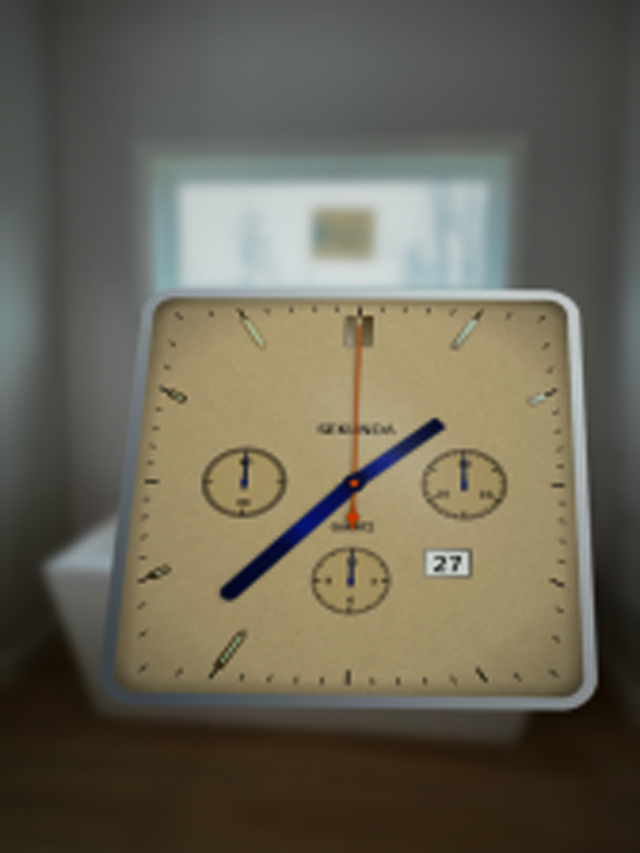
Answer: 1.37
